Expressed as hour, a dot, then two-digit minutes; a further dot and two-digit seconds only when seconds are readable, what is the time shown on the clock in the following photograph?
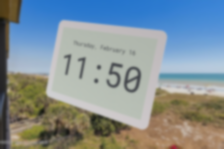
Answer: 11.50
